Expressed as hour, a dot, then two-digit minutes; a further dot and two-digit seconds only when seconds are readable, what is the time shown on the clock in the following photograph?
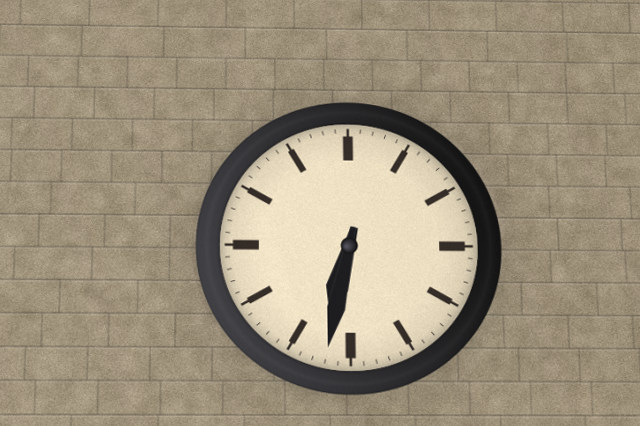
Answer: 6.32
